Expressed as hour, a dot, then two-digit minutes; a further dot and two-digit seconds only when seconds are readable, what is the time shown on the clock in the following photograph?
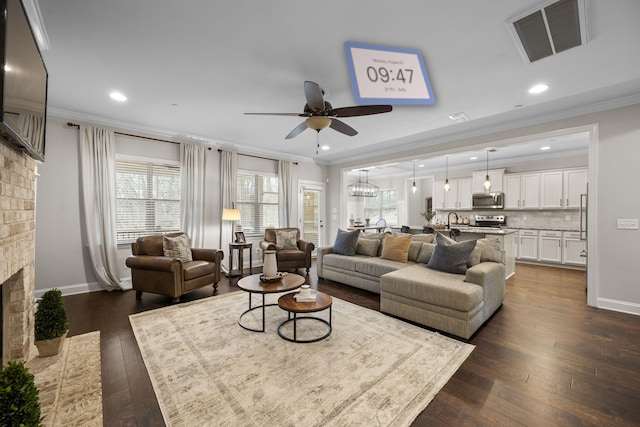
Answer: 9.47
